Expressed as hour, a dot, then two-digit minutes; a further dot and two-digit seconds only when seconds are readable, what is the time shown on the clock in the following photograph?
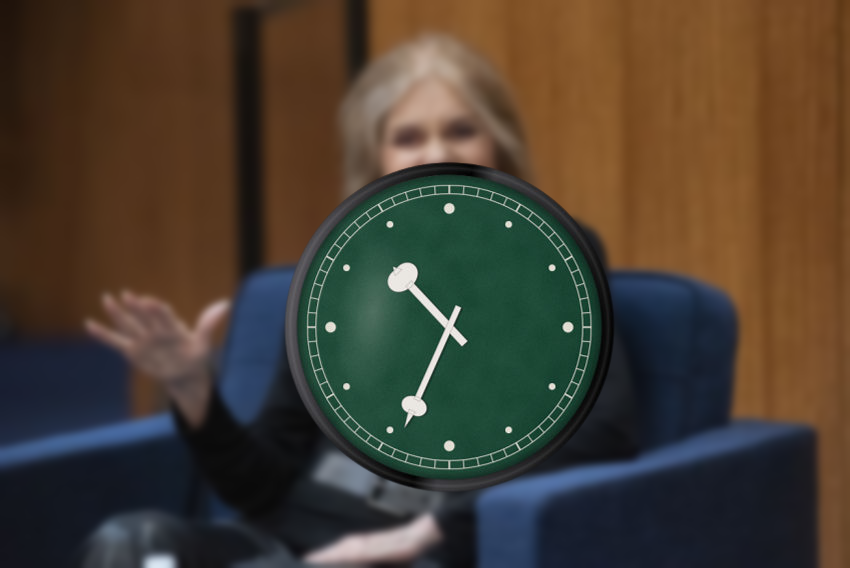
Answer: 10.34
